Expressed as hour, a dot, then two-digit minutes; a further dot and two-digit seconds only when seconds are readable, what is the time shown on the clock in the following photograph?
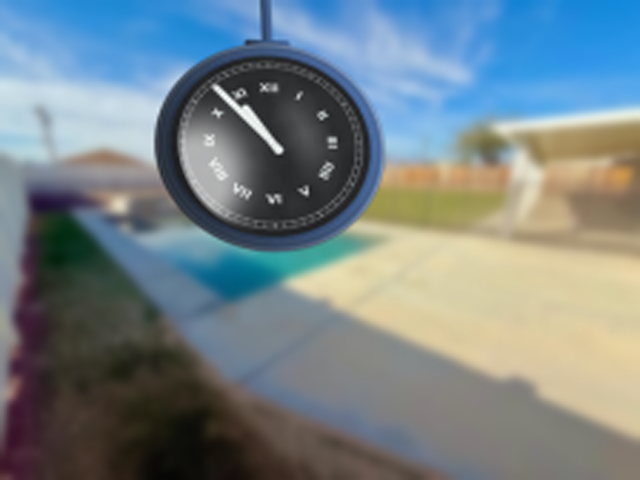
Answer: 10.53
